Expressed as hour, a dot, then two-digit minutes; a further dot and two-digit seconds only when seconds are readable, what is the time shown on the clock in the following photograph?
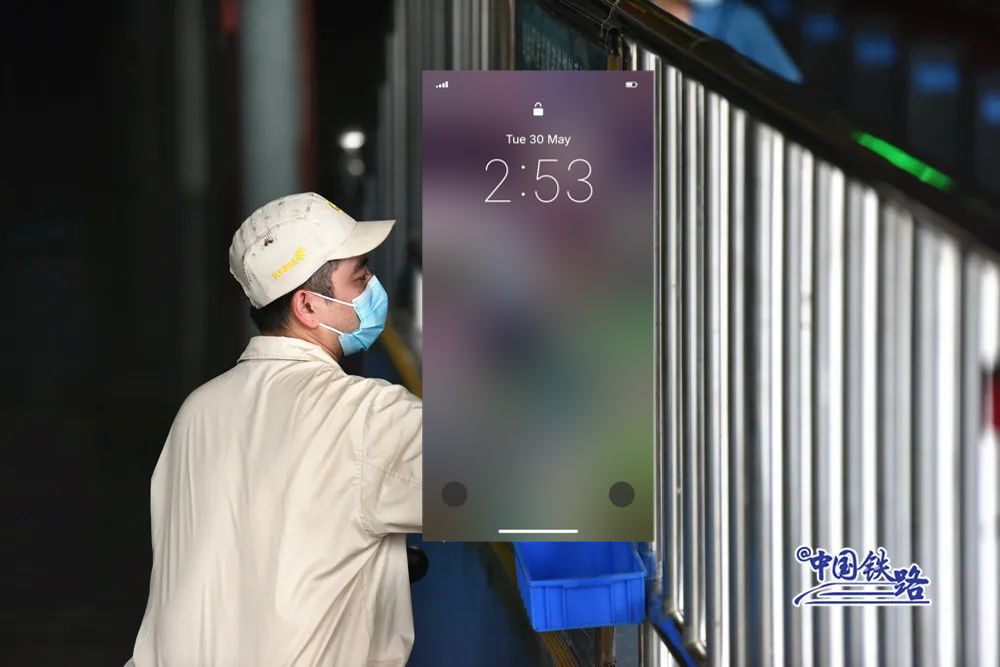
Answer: 2.53
